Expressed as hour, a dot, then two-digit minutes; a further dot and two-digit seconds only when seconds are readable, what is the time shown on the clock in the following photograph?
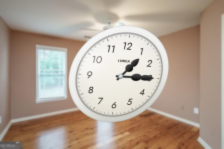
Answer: 1.15
